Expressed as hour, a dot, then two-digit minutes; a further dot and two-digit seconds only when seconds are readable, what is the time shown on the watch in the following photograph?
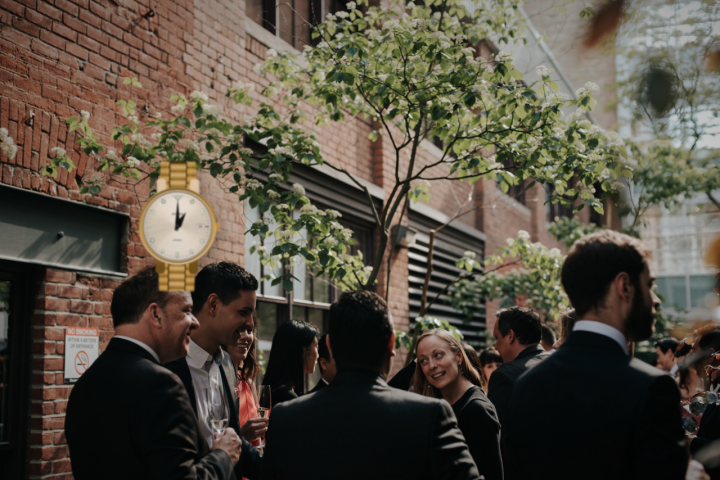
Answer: 1.00
